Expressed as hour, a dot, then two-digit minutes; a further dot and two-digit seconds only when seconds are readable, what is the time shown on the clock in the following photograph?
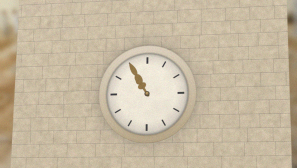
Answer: 10.55
